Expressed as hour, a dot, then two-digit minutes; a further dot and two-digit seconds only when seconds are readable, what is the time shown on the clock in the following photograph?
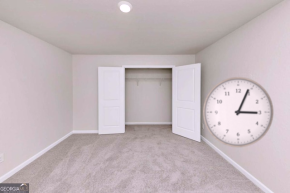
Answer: 3.04
